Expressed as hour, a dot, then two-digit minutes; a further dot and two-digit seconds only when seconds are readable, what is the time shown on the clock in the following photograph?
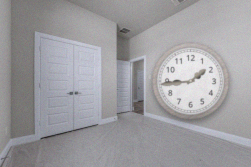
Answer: 1.44
